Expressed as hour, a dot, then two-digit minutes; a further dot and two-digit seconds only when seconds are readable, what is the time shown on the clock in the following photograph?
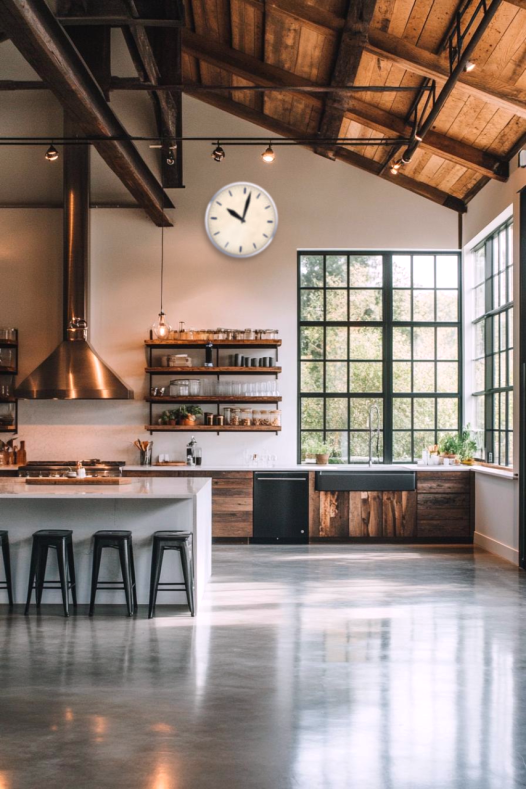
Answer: 10.02
